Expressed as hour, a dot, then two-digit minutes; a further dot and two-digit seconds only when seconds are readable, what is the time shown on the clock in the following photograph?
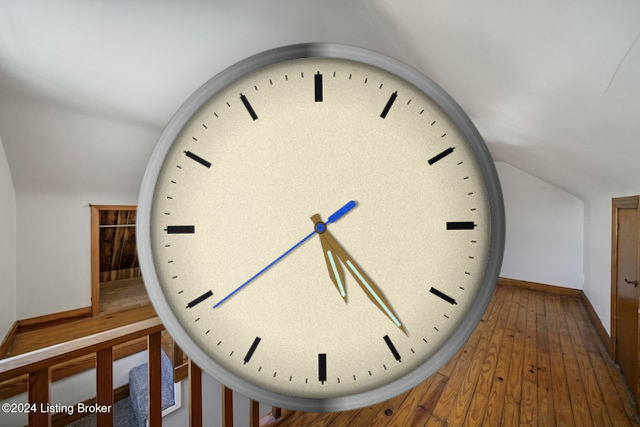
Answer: 5.23.39
